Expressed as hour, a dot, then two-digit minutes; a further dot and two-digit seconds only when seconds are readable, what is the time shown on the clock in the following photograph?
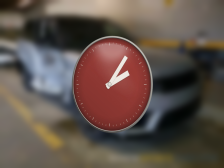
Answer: 2.06
